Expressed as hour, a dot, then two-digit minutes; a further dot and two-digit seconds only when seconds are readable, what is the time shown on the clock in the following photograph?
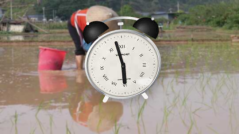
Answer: 5.58
